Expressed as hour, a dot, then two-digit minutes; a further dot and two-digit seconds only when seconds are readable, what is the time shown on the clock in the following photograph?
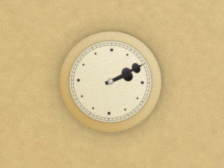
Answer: 2.10
